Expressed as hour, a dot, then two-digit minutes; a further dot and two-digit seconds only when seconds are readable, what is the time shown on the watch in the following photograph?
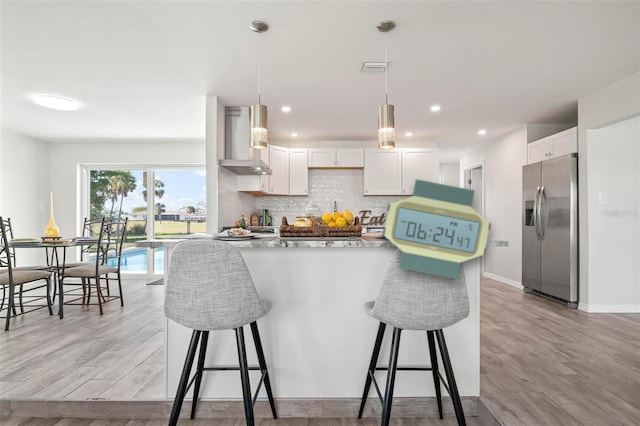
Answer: 6.24.47
